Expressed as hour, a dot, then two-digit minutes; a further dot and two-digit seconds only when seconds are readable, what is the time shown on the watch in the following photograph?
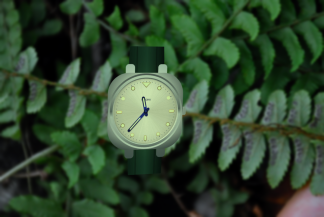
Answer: 11.37
